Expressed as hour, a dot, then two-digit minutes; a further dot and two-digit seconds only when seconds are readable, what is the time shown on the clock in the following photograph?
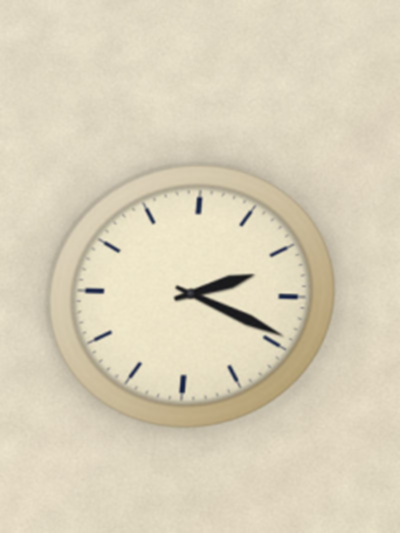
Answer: 2.19
